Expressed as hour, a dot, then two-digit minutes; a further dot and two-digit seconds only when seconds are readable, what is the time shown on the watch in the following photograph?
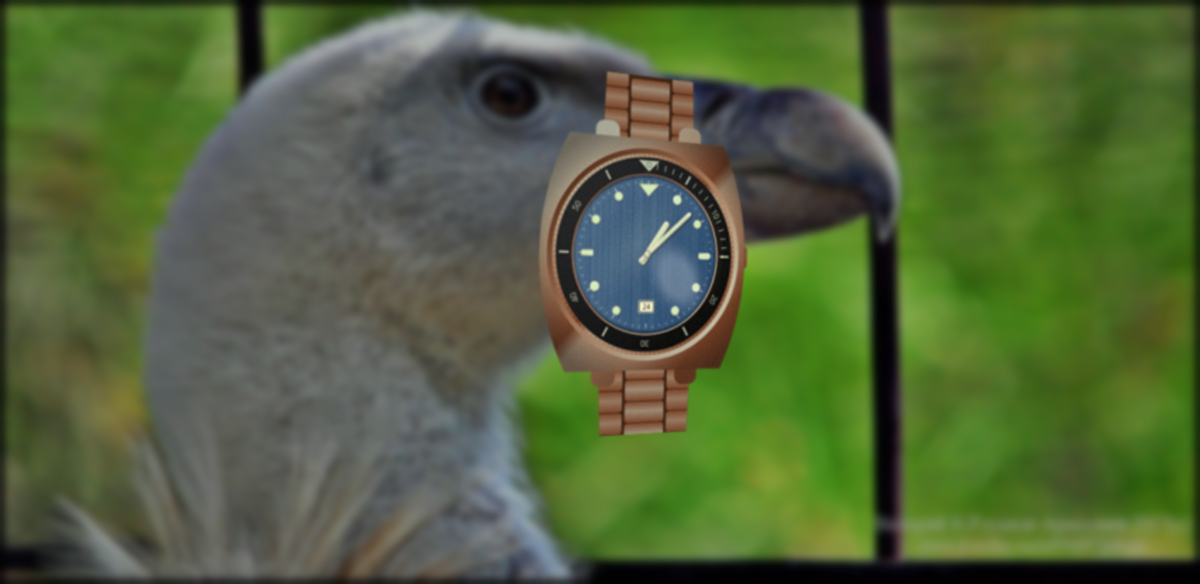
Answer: 1.08
